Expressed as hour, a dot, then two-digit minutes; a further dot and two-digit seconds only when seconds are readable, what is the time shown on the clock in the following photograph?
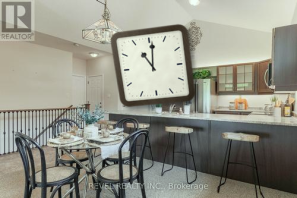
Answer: 11.01
